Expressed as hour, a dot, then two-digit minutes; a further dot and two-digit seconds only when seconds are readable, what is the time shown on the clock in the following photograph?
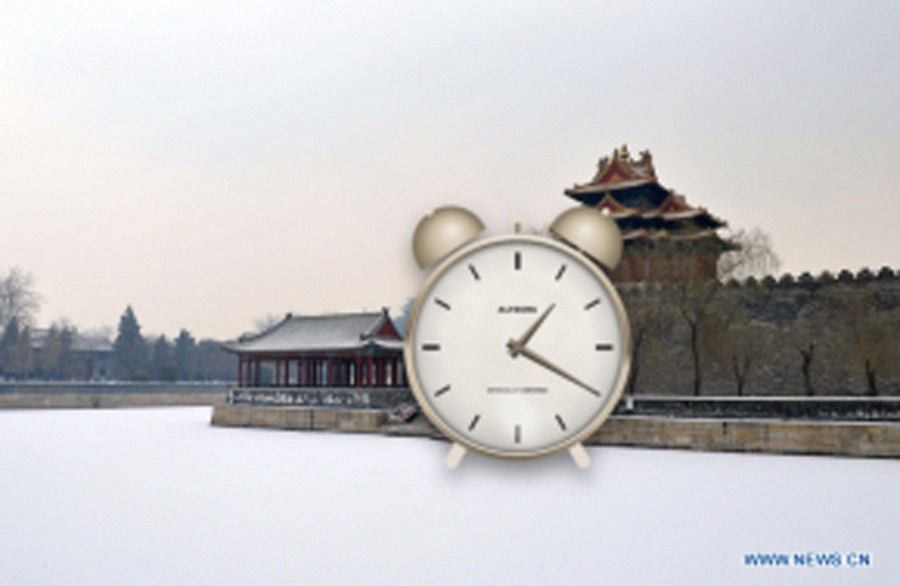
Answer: 1.20
